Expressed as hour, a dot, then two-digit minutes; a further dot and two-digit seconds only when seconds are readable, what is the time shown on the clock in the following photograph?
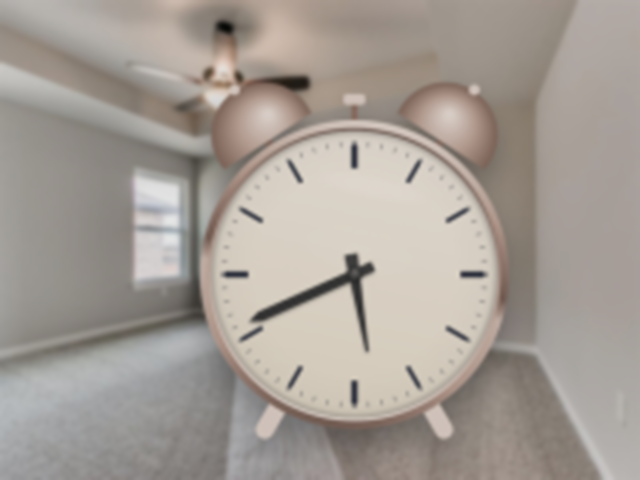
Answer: 5.41
